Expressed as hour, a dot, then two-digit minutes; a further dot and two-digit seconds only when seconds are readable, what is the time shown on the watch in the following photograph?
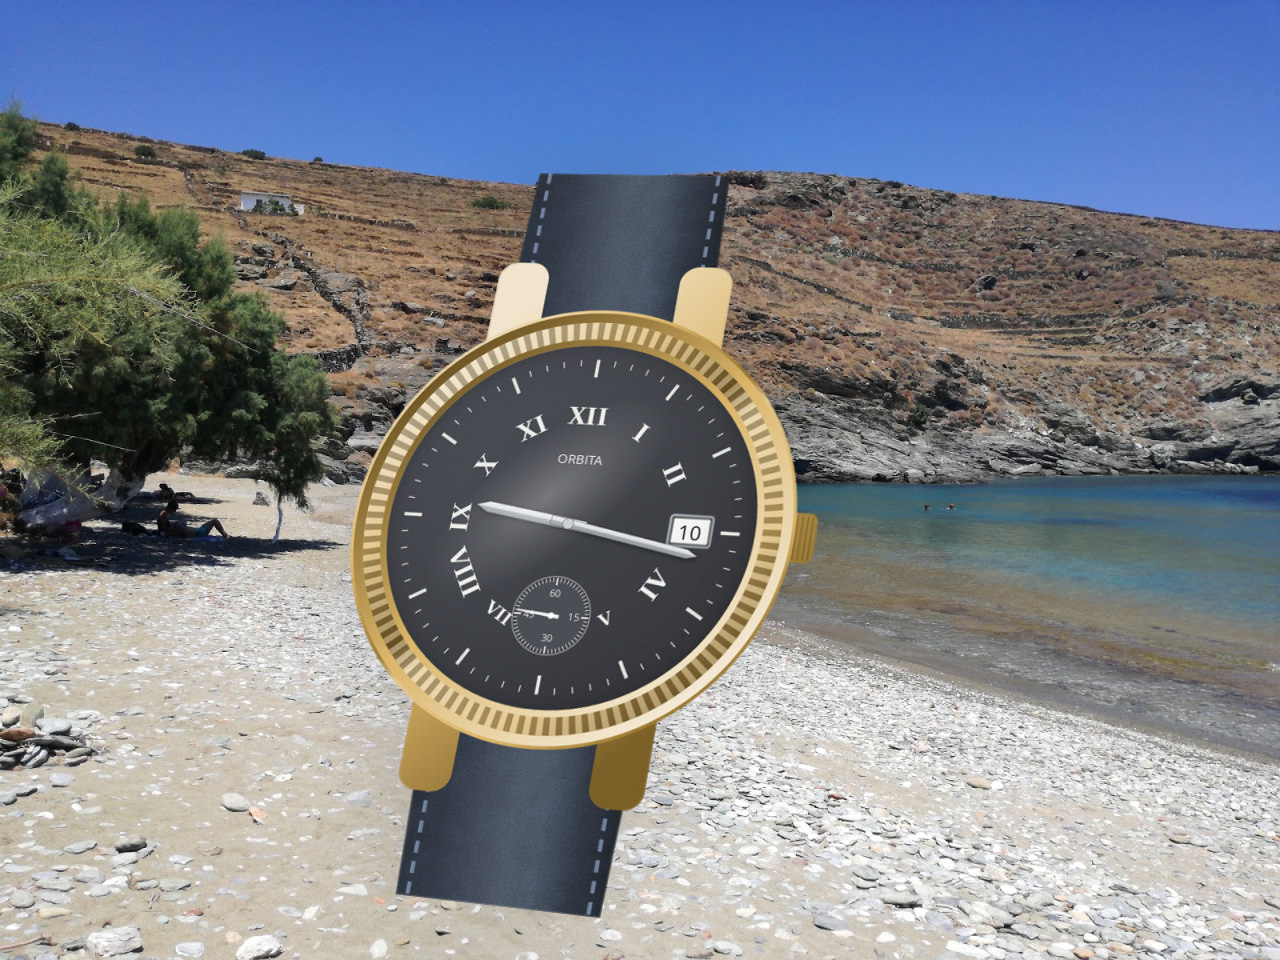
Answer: 9.16.46
